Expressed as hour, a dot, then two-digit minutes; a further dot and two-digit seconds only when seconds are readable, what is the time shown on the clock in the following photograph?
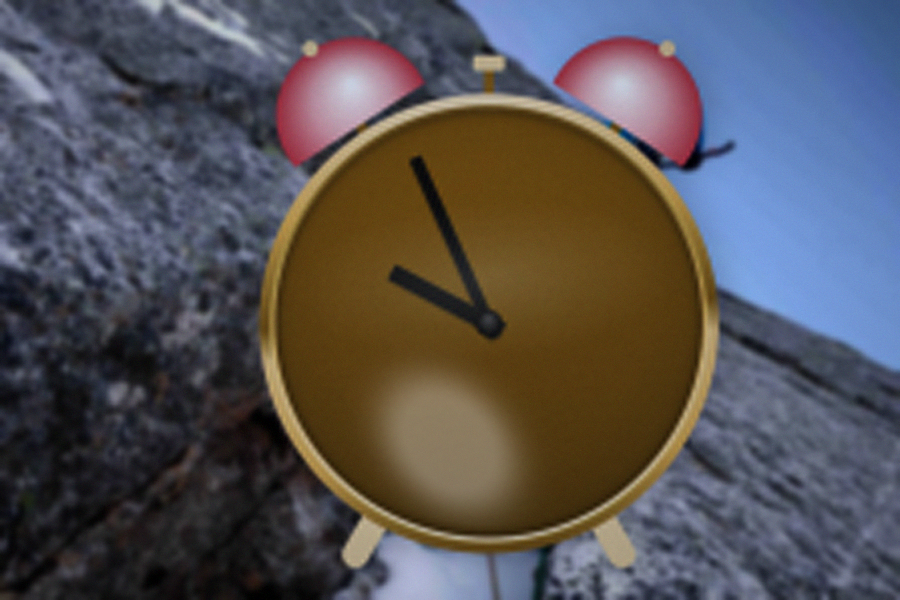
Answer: 9.56
